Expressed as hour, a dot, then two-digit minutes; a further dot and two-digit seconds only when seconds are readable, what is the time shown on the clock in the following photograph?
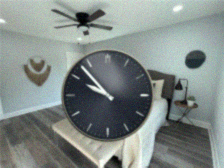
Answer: 9.53
